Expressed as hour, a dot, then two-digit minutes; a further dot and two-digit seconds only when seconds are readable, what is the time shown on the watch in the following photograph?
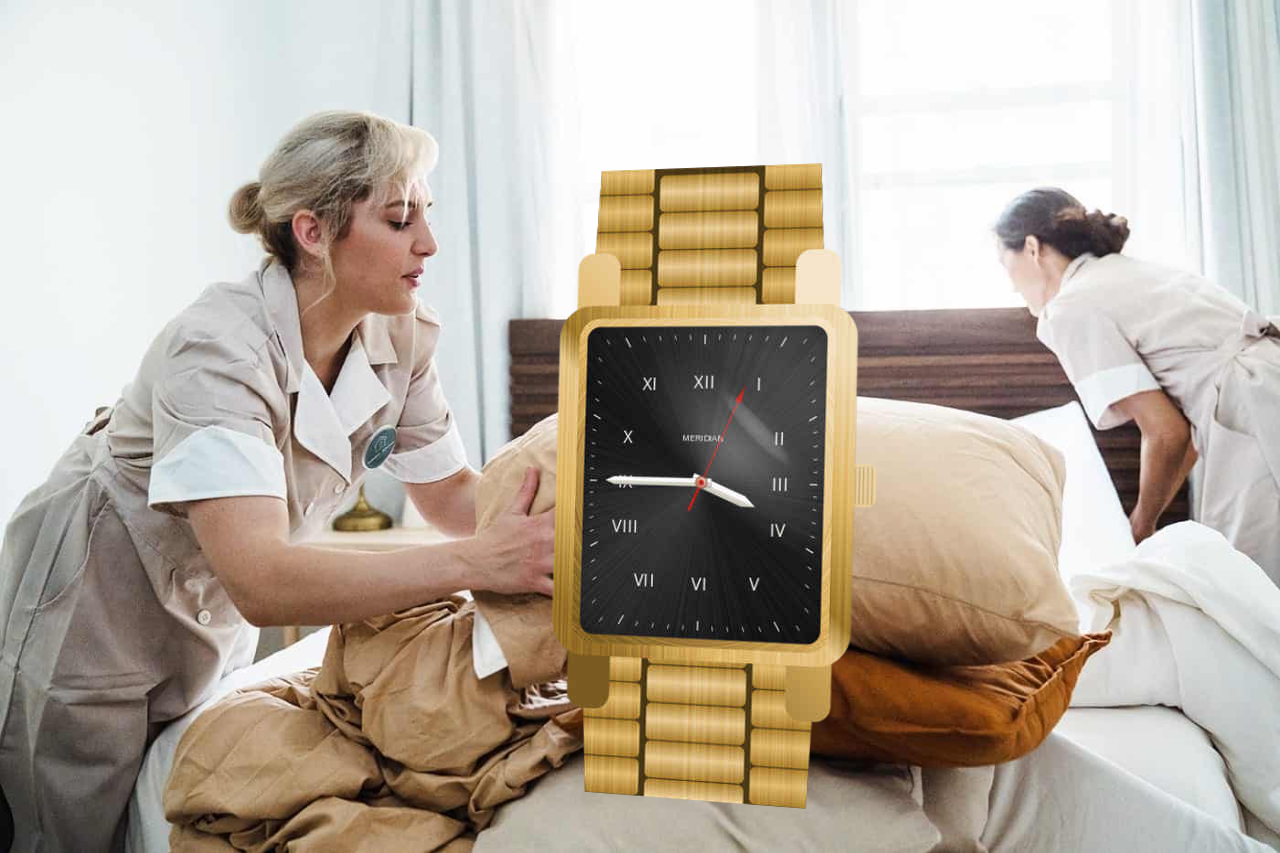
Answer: 3.45.04
